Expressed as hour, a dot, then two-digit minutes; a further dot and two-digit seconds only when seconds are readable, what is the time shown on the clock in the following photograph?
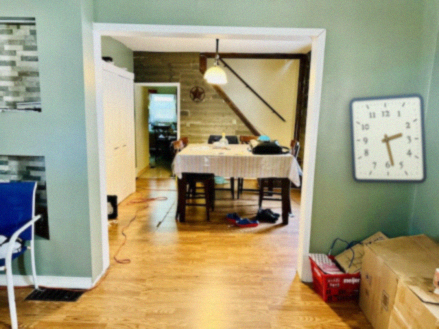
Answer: 2.28
